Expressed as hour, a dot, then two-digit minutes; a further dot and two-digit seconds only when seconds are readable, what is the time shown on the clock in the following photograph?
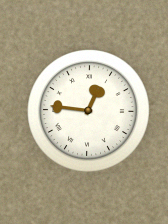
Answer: 12.46
